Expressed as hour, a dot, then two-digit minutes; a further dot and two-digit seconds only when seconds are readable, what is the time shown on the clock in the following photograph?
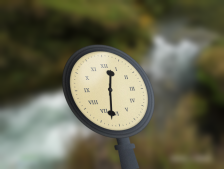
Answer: 12.32
